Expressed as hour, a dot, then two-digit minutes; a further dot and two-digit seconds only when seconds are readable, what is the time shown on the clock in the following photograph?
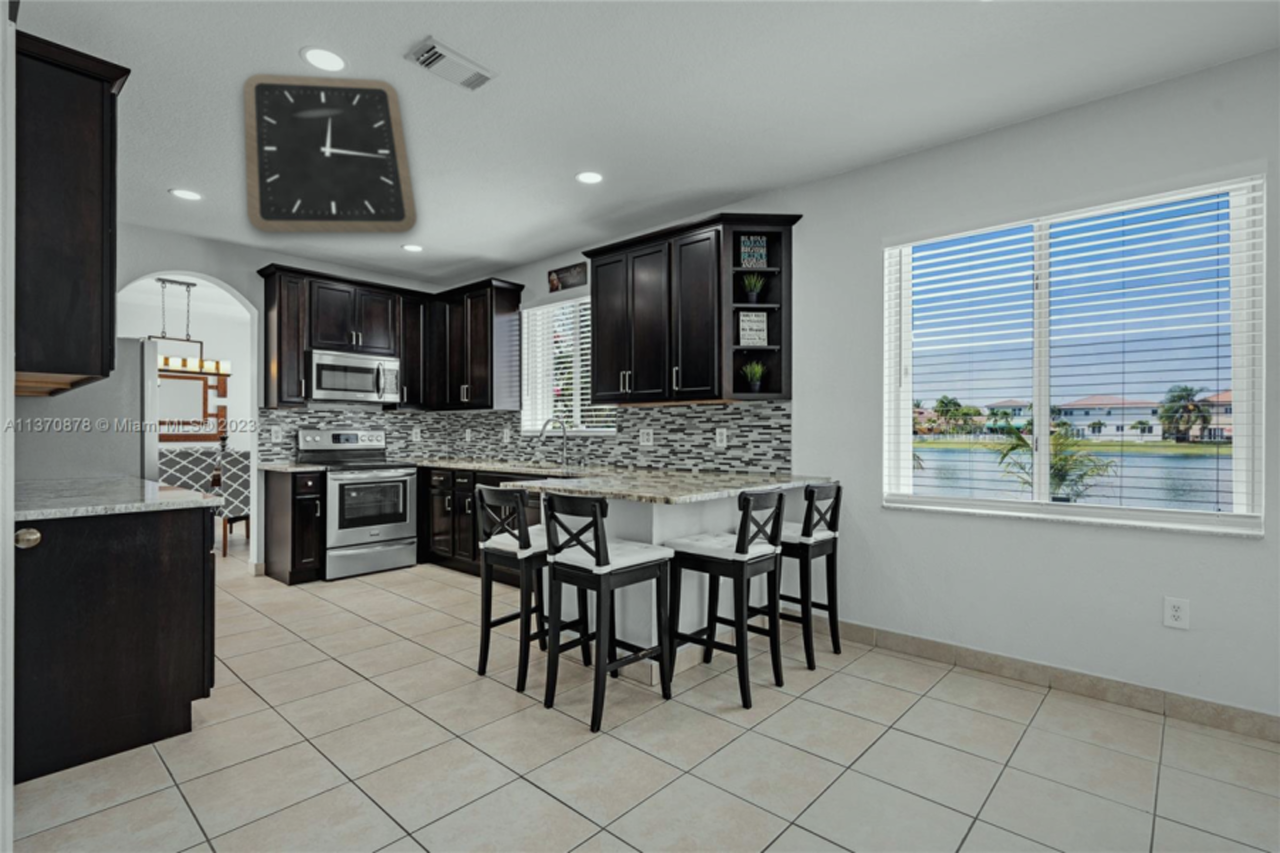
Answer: 12.16
